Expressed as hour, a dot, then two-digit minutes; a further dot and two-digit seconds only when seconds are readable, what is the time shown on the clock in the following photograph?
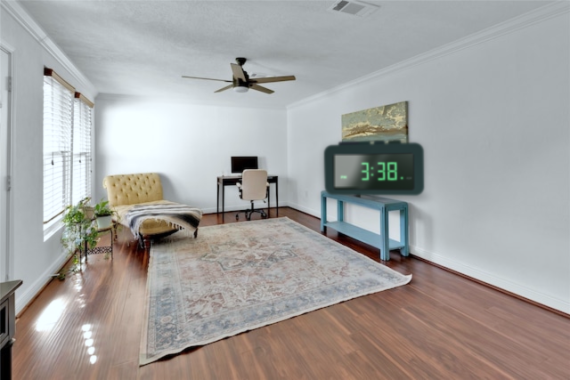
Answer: 3.38
